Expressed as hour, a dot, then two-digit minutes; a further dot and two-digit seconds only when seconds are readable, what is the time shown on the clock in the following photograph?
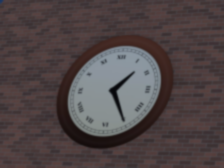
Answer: 1.25
